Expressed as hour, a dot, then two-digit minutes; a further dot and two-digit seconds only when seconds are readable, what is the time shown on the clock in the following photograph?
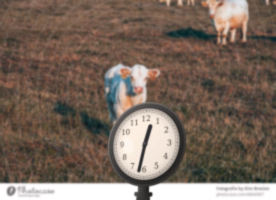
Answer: 12.32
